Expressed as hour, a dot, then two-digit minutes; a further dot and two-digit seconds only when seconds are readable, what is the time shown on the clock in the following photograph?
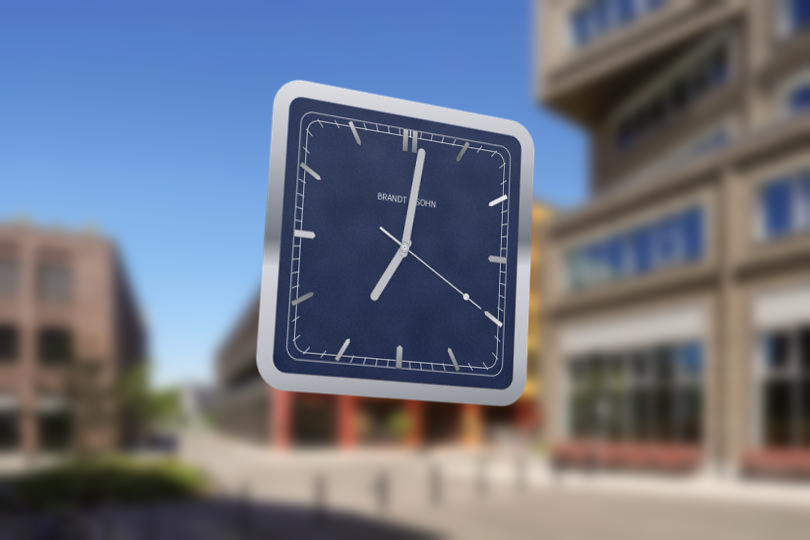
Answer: 7.01.20
